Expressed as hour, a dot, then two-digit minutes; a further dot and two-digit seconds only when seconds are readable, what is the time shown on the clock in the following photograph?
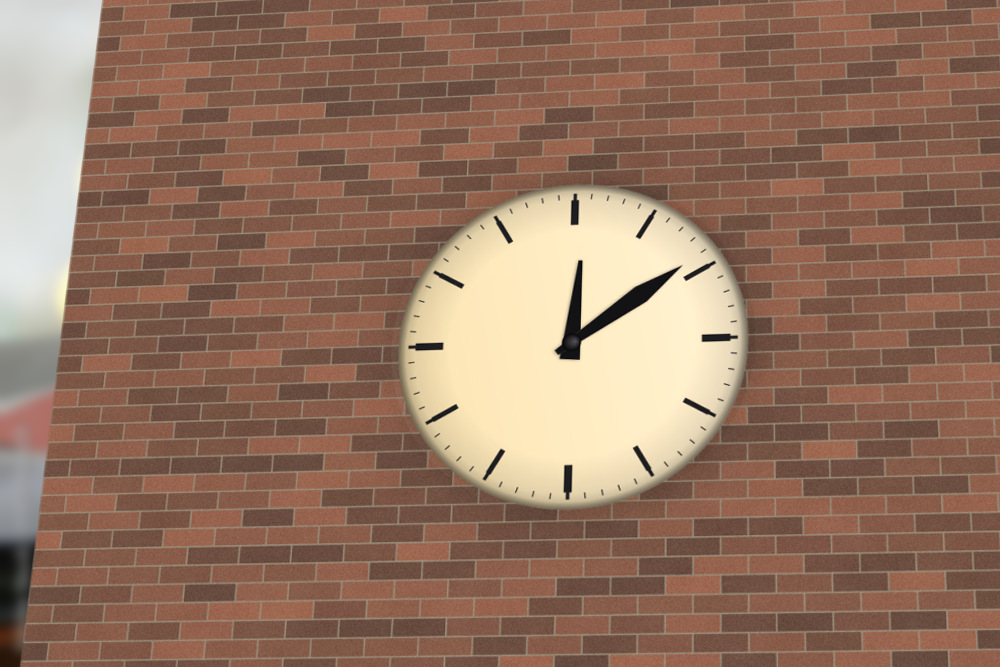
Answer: 12.09
